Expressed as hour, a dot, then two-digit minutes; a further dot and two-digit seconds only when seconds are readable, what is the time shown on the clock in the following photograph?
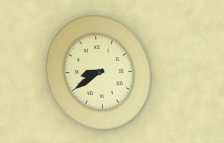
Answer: 8.40
